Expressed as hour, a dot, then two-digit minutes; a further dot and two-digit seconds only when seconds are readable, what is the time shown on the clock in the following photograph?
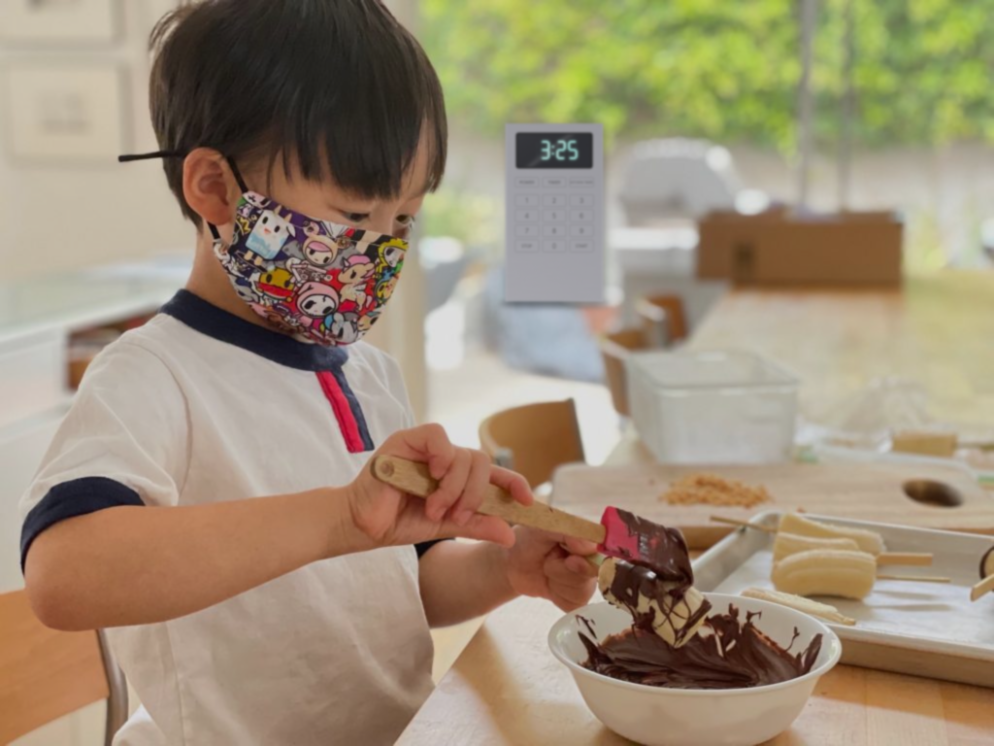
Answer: 3.25
